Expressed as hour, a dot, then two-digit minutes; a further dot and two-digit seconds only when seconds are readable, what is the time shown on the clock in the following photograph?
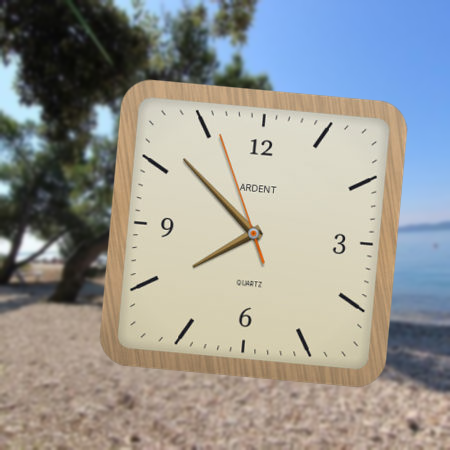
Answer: 7.51.56
